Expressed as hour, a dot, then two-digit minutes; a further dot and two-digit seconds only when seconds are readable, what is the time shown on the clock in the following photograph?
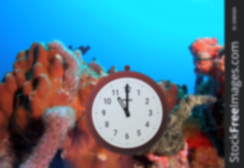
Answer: 11.00
